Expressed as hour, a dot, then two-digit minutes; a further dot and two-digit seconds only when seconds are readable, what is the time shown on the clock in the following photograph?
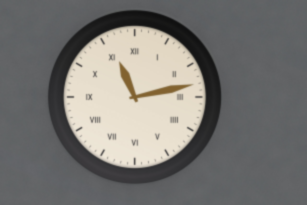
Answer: 11.13
